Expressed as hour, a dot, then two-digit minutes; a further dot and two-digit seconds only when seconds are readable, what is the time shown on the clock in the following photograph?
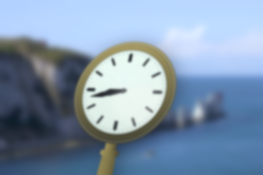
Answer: 8.43
